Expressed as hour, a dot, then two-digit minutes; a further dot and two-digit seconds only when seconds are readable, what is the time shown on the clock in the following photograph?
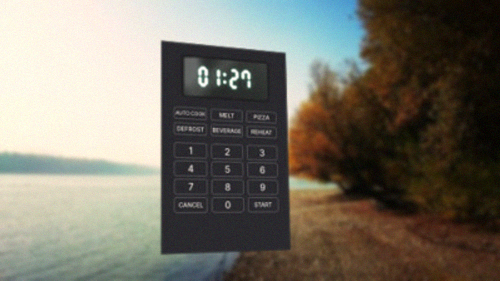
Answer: 1.27
